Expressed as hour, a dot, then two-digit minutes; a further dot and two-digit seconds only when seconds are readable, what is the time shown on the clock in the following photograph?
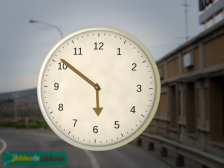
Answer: 5.51
